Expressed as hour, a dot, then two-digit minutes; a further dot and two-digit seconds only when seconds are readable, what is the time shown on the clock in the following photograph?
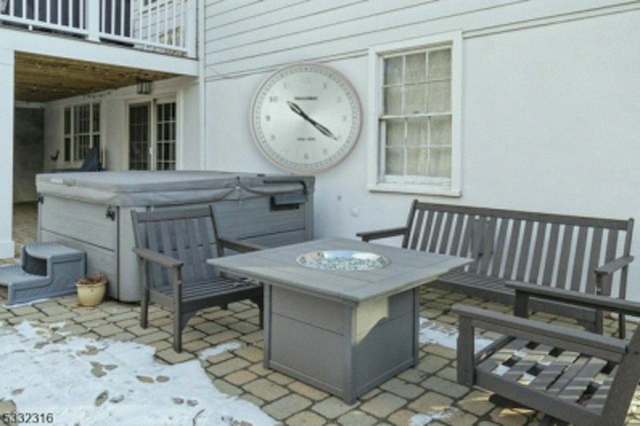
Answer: 10.21
